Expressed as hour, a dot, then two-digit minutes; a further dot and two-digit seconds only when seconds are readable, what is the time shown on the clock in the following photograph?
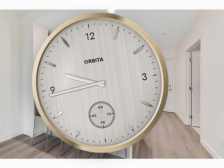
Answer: 9.44
